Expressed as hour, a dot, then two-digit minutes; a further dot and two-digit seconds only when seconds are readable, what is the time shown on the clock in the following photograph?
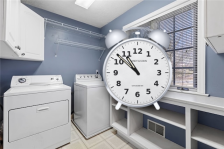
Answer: 10.52
